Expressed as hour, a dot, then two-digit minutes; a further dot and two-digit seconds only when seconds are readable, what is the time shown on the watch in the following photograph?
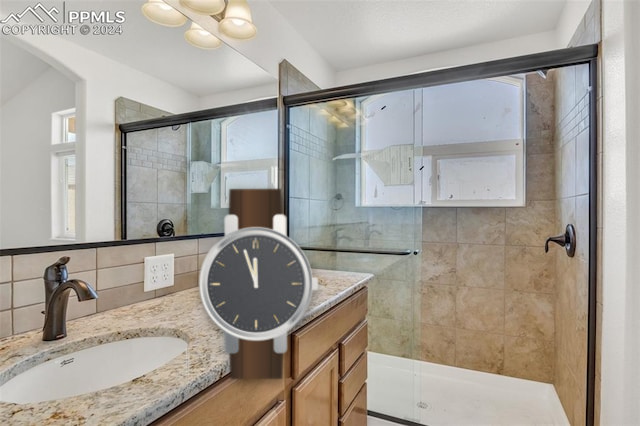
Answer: 11.57
